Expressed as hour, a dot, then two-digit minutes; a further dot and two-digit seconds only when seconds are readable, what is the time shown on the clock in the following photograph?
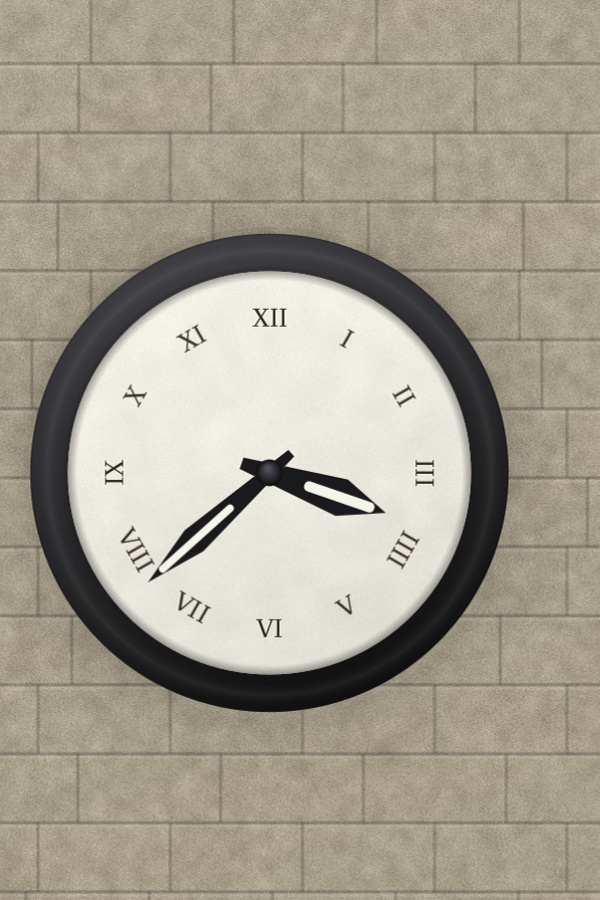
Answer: 3.38
